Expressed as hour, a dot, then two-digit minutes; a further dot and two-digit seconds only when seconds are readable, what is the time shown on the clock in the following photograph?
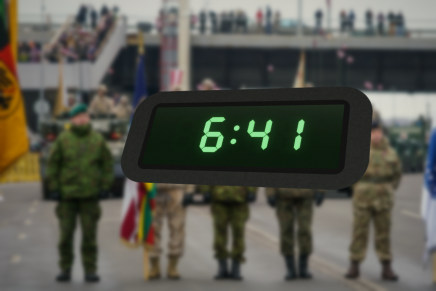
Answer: 6.41
